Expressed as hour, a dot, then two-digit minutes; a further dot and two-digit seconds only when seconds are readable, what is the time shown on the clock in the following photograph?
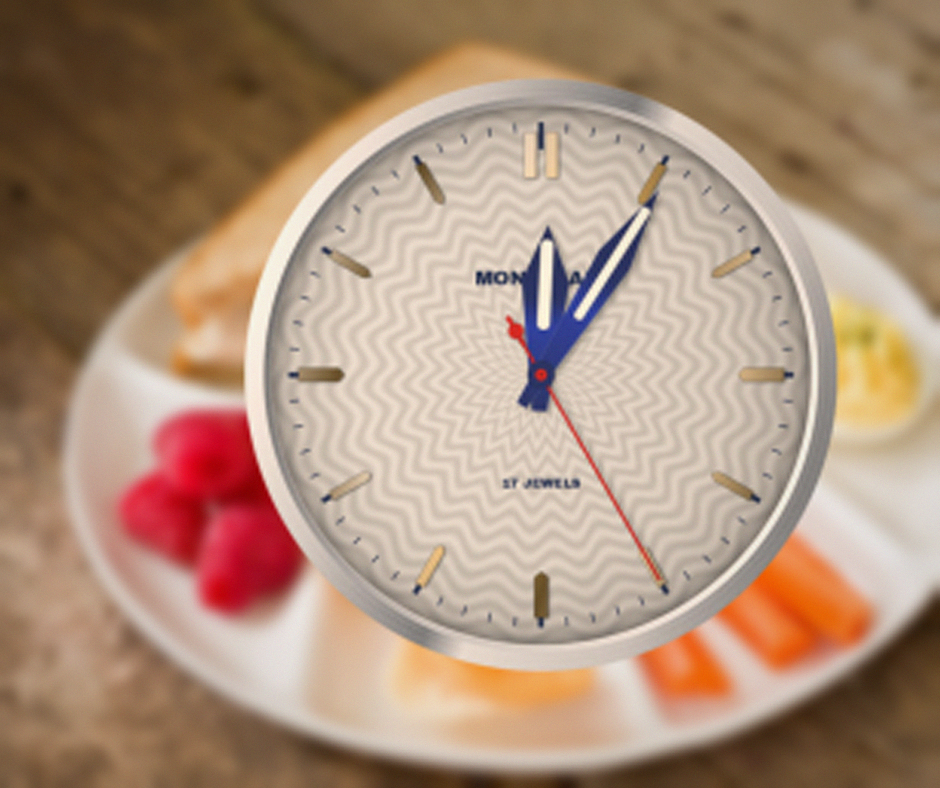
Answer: 12.05.25
